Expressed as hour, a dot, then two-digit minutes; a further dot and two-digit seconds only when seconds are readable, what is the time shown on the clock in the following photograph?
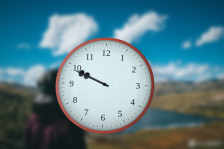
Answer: 9.49
